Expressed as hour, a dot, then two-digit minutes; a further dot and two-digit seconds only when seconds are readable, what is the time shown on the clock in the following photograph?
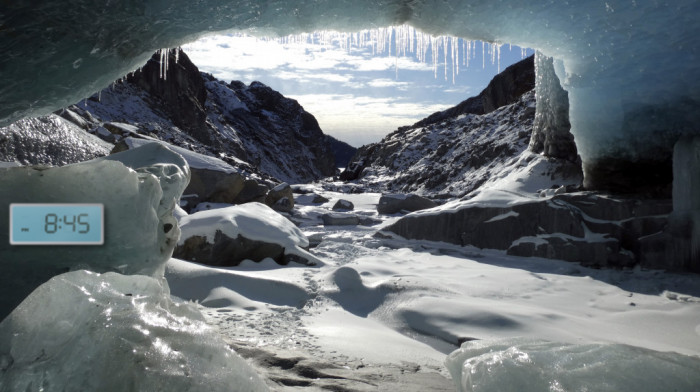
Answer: 8.45
